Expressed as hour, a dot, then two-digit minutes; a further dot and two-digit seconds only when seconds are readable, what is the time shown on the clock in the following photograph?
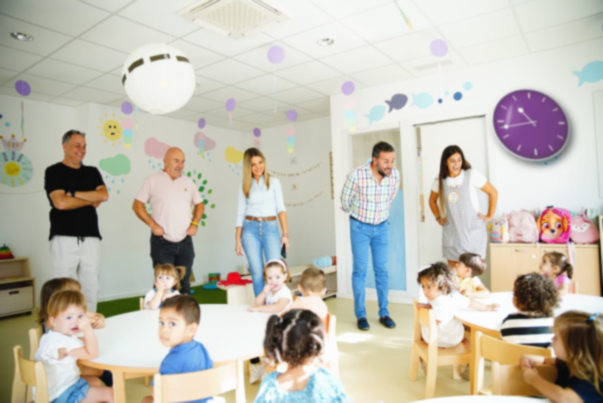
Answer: 10.43
